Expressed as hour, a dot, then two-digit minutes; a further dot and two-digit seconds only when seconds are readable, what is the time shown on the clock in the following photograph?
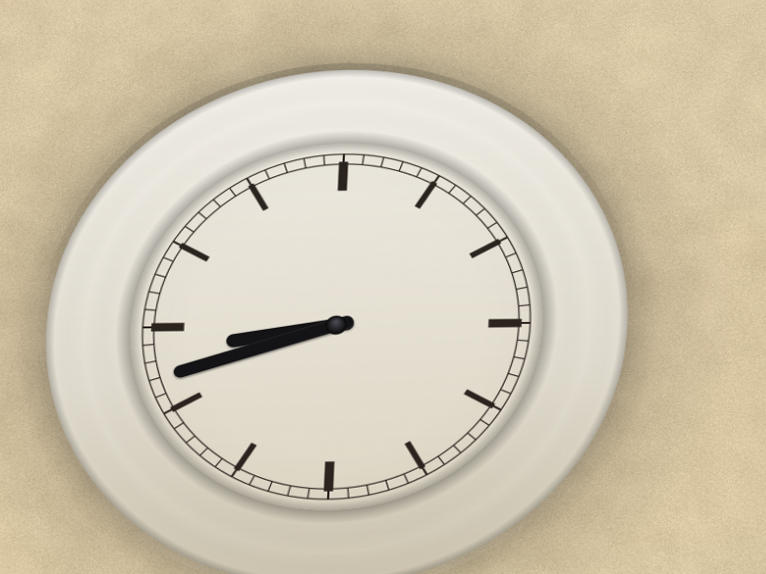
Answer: 8.42
